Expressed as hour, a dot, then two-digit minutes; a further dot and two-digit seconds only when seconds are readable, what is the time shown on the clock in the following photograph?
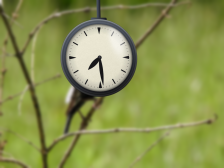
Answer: 7.29
